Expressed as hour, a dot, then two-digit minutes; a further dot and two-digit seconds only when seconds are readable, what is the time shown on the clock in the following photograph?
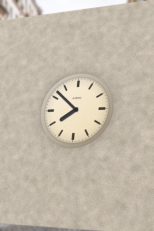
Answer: 7.52
